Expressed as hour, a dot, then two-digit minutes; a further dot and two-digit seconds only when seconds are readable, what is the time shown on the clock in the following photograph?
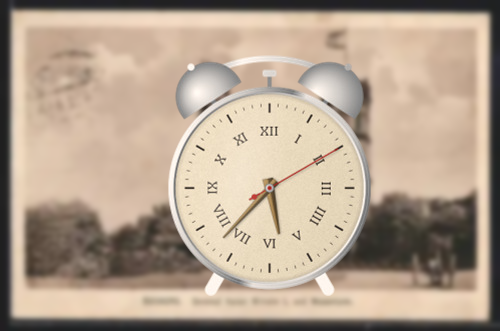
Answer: 5.37.10
